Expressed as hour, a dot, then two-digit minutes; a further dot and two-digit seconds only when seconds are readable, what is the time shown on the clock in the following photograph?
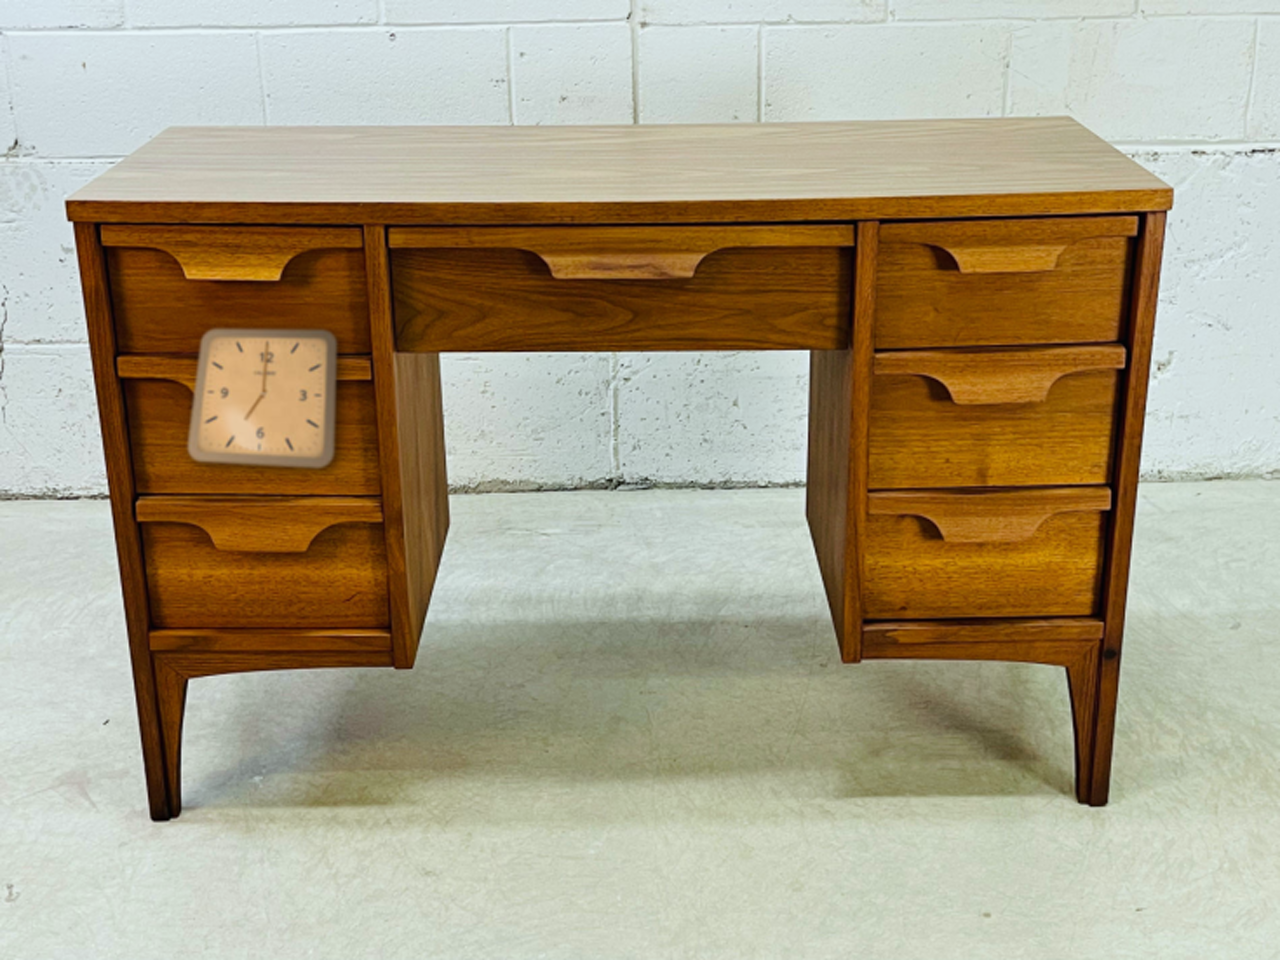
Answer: 7.00
